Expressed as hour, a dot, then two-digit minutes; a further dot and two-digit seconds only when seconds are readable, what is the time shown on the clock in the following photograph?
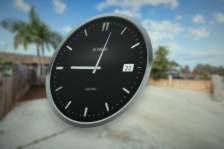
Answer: 9.02
